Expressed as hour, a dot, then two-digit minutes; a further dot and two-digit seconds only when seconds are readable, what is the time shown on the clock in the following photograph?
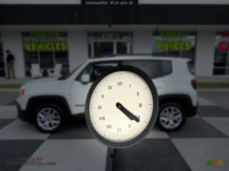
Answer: 4.21
